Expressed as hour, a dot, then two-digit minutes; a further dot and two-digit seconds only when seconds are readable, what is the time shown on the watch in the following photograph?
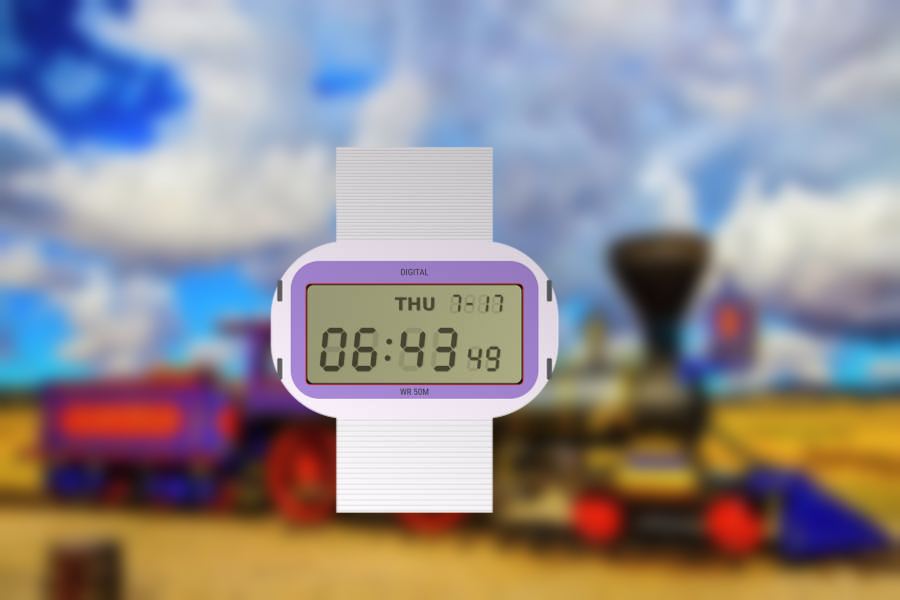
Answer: 6.43.49
